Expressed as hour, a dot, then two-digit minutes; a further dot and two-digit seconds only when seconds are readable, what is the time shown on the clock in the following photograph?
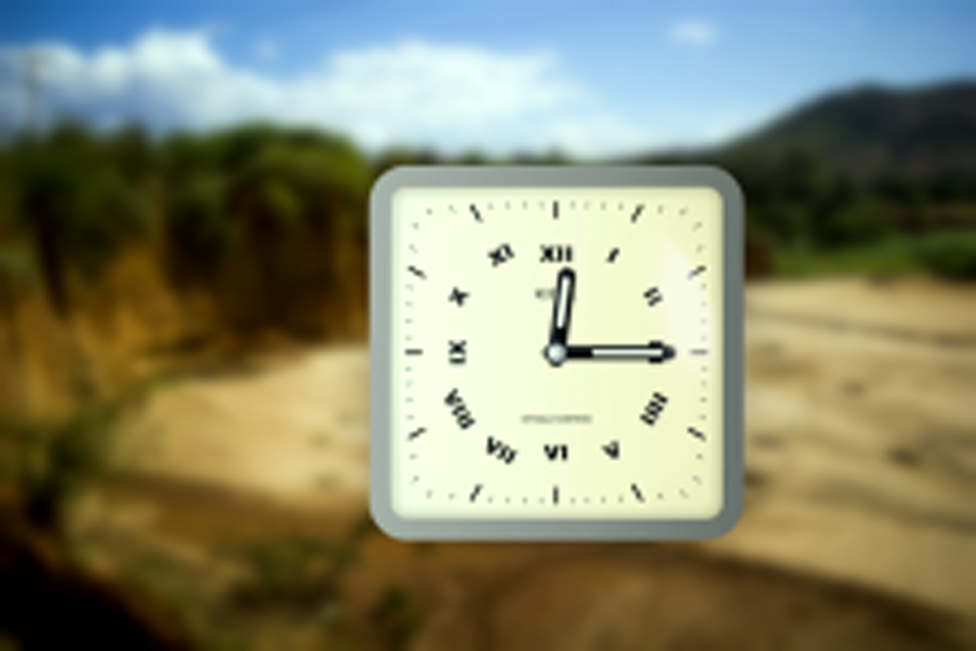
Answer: 12.15
